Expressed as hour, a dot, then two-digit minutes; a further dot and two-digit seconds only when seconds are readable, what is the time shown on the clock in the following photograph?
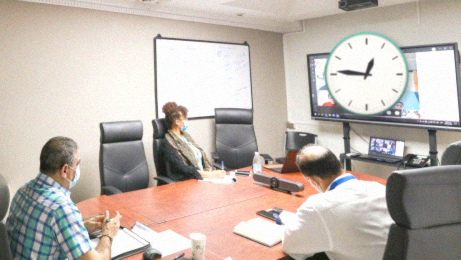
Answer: 12.46
